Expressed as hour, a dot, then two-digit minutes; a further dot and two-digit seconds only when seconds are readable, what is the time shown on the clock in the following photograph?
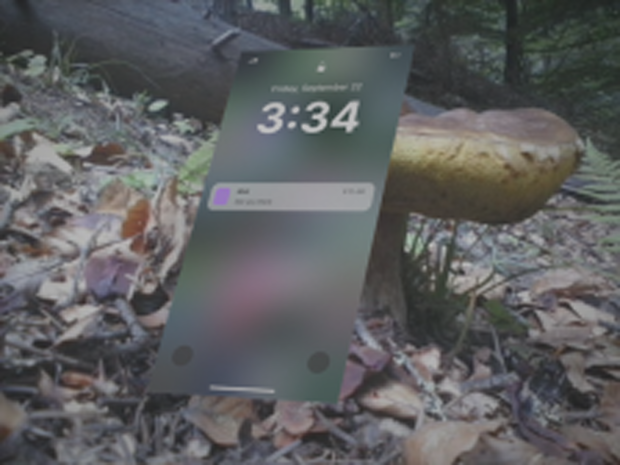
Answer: 3.34
